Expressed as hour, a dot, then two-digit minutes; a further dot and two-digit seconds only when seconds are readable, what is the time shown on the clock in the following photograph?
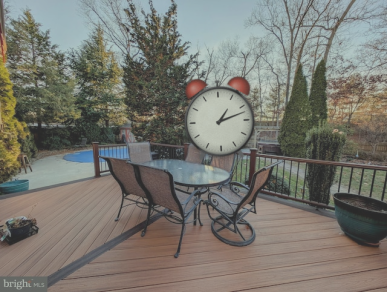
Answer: 1.12
